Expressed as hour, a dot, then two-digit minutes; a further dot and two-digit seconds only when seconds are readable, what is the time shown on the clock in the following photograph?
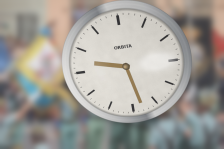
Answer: 9.28
